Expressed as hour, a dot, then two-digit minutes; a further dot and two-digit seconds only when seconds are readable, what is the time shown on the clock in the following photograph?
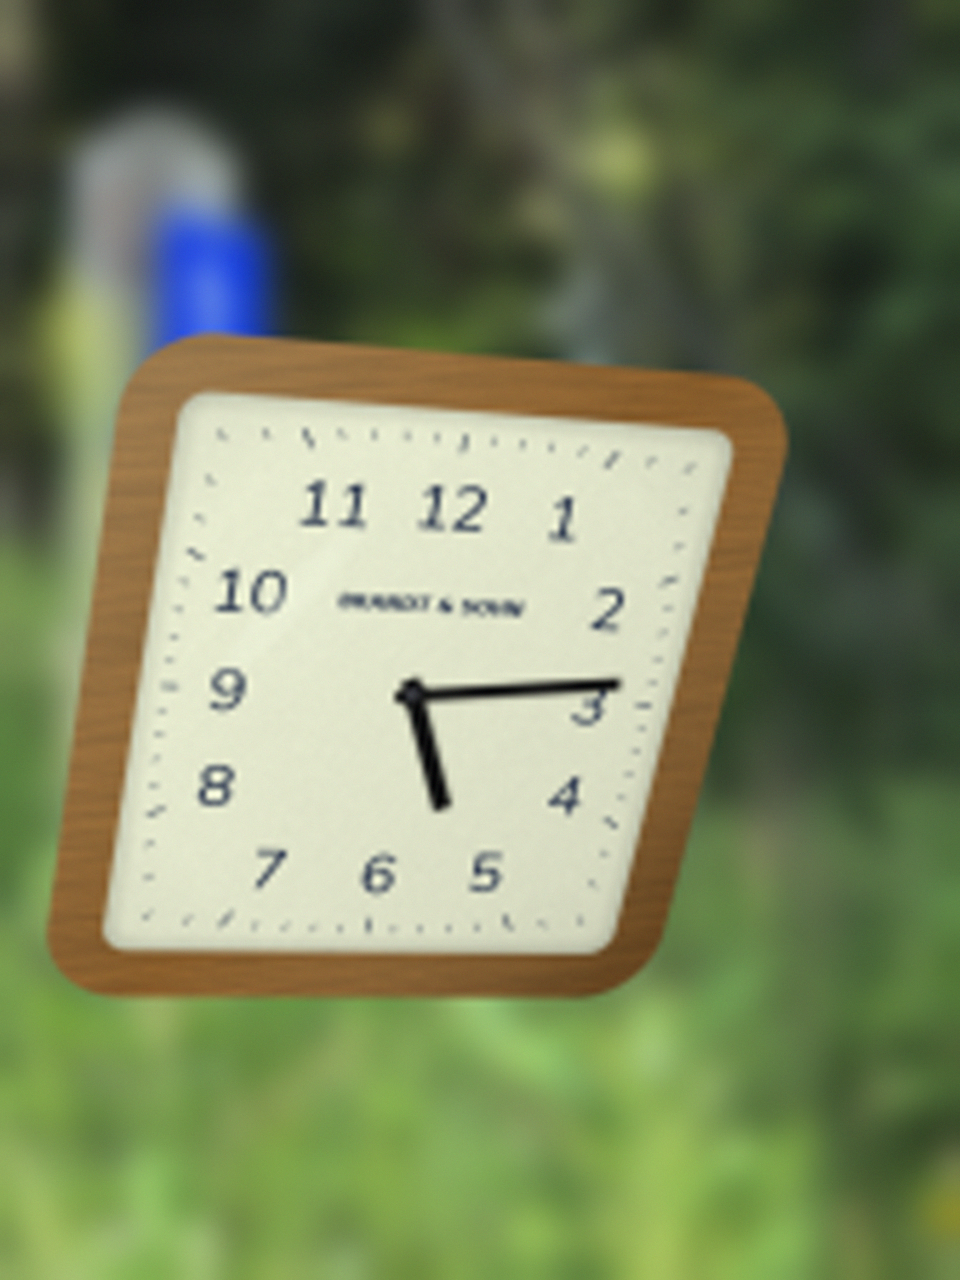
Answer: 5.14
